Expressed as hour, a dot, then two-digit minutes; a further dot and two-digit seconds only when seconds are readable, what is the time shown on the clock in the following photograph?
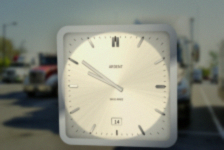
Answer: 9.51
